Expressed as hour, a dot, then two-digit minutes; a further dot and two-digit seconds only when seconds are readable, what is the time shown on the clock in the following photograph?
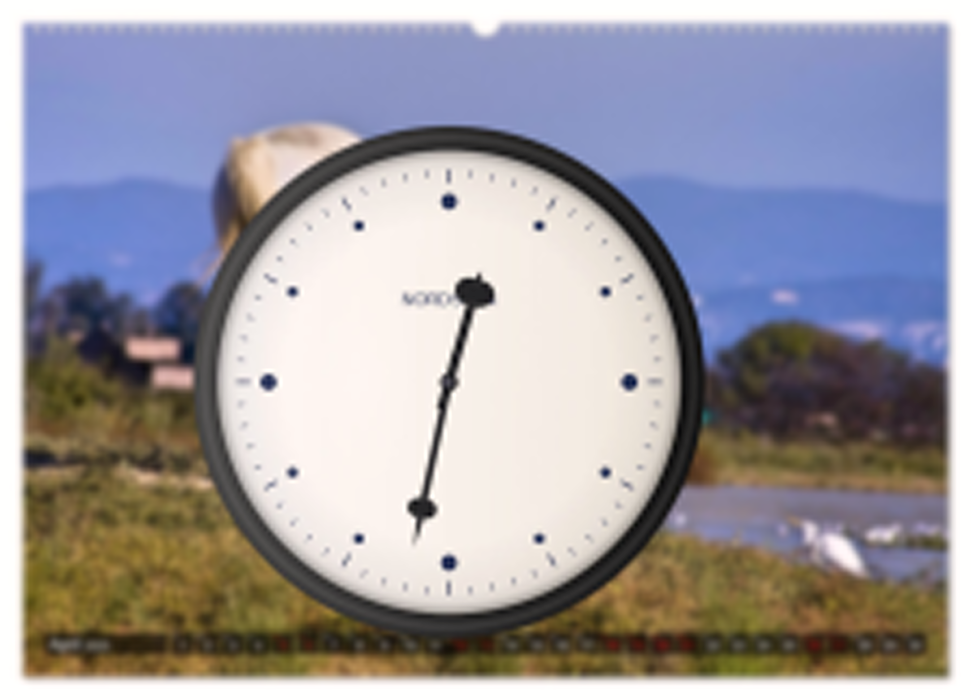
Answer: 12.32
